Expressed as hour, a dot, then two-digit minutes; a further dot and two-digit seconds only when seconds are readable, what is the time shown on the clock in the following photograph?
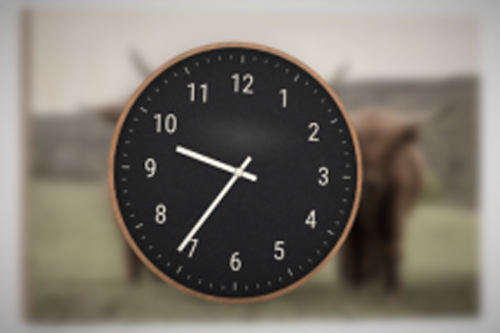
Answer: 9.36
